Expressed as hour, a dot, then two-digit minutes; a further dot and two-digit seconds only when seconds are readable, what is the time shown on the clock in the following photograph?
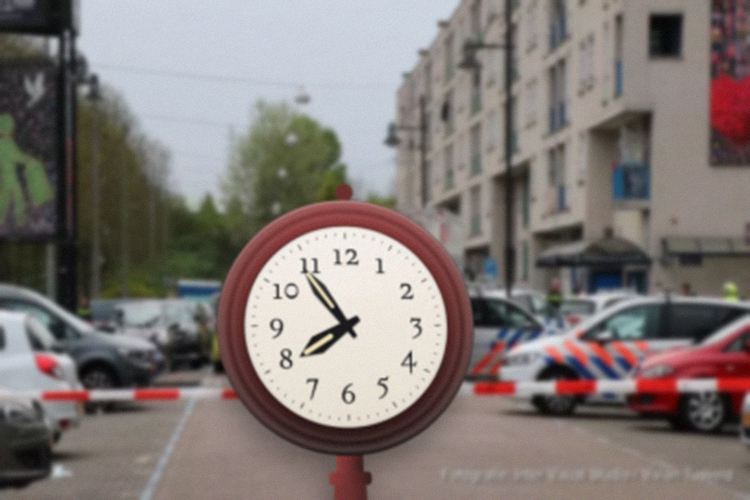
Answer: 7.54
